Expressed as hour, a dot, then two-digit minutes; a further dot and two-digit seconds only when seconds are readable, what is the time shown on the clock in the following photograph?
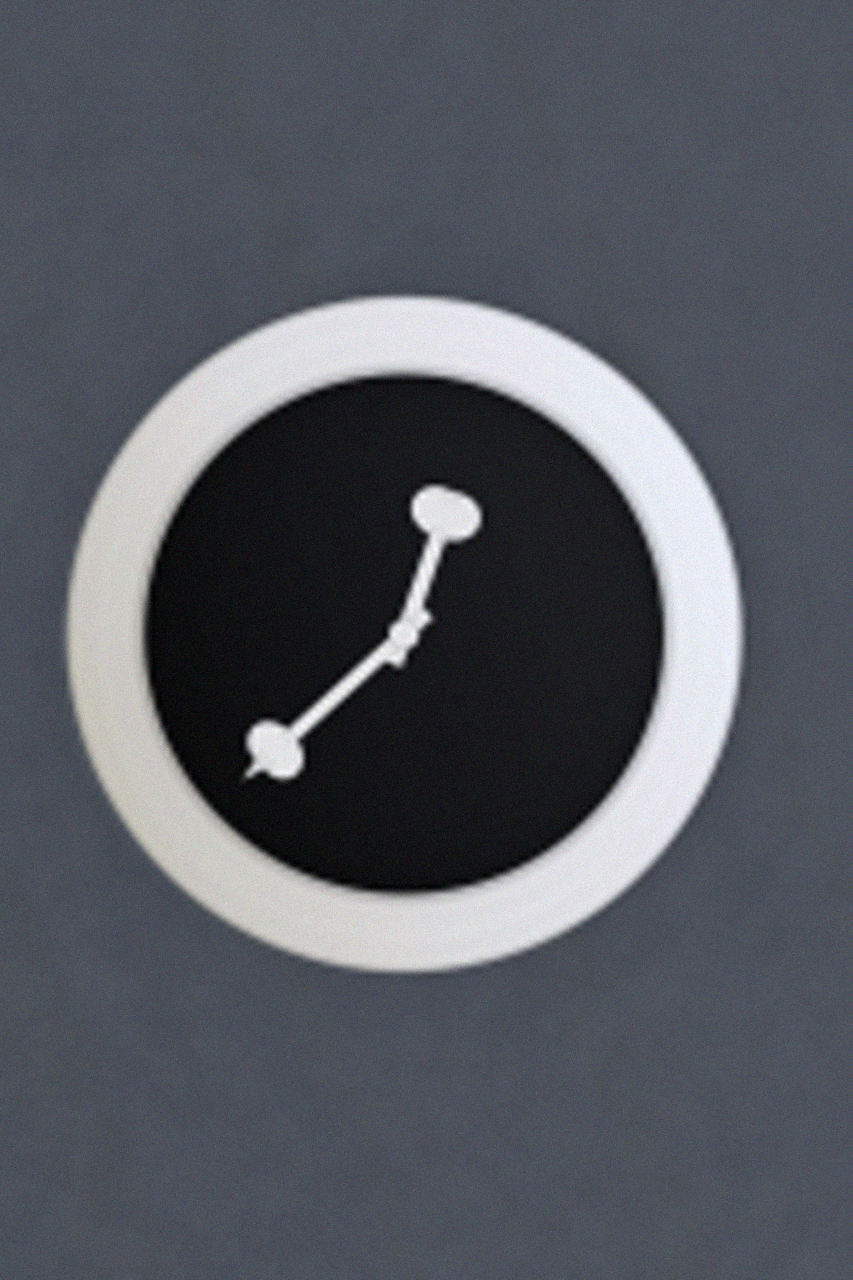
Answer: 12.38
